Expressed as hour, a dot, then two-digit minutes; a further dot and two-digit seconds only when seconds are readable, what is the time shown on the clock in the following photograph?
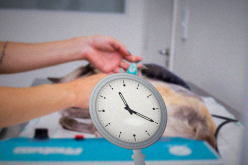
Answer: 11.20
